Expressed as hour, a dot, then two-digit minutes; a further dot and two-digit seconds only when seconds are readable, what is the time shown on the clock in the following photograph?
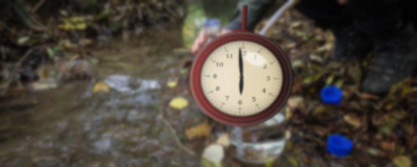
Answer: 5.59
